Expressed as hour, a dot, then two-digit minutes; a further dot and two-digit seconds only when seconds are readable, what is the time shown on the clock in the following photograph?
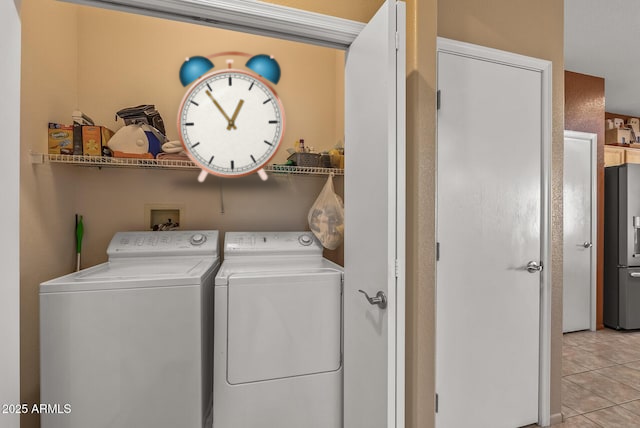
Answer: 12.54
